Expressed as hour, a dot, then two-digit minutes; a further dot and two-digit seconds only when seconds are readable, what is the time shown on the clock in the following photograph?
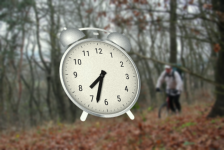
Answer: 7.33
